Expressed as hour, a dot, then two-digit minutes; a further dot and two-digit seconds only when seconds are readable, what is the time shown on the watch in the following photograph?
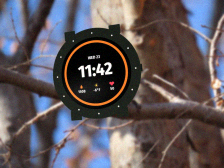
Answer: 11.42
